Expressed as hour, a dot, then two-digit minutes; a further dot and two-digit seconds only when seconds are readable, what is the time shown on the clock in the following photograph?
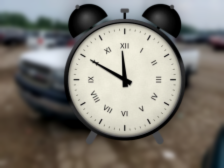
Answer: 11.50
